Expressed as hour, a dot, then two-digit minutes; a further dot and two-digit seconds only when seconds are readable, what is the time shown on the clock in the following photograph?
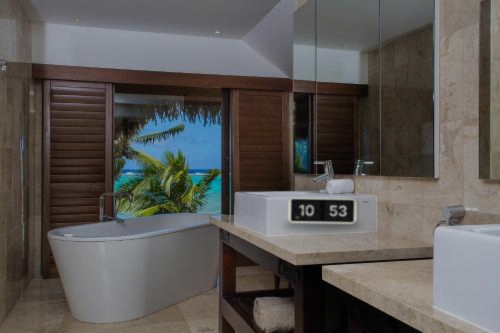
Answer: 10.53
